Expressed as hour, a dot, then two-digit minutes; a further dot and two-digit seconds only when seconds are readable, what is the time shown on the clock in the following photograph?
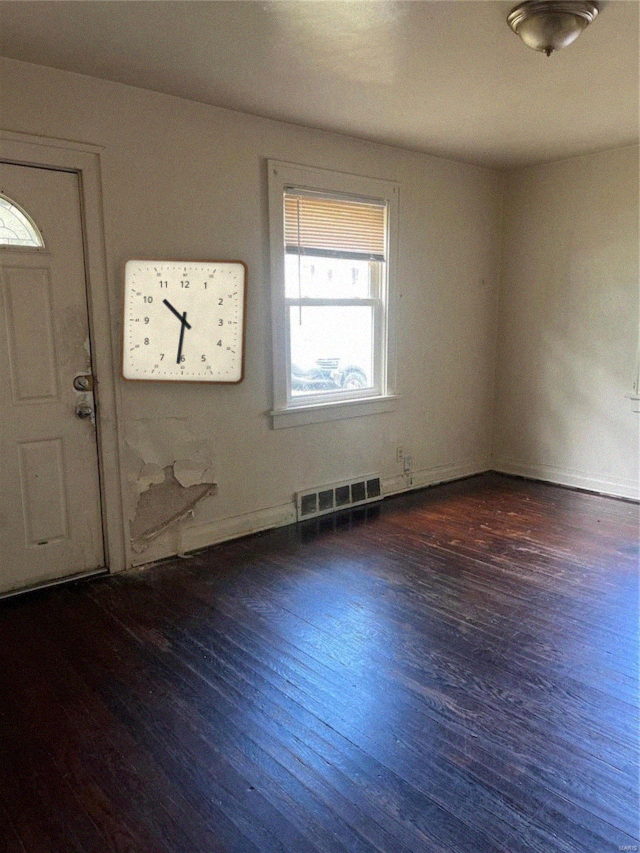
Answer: 10.31
